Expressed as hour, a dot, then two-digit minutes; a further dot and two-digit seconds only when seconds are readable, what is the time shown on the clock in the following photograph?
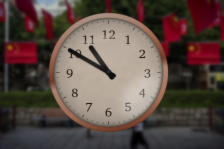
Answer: 10.50
